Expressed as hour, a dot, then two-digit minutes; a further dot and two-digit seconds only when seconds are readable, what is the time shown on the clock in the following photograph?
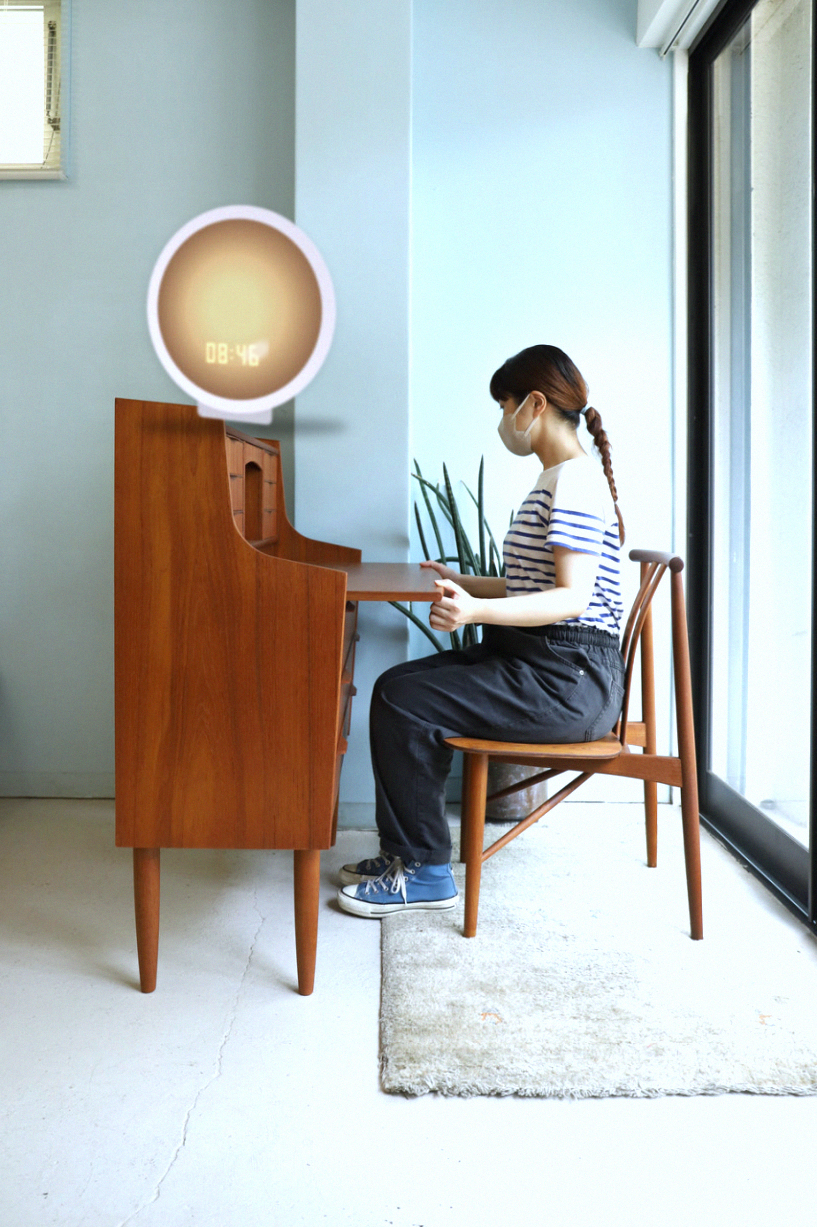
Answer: 8.46
